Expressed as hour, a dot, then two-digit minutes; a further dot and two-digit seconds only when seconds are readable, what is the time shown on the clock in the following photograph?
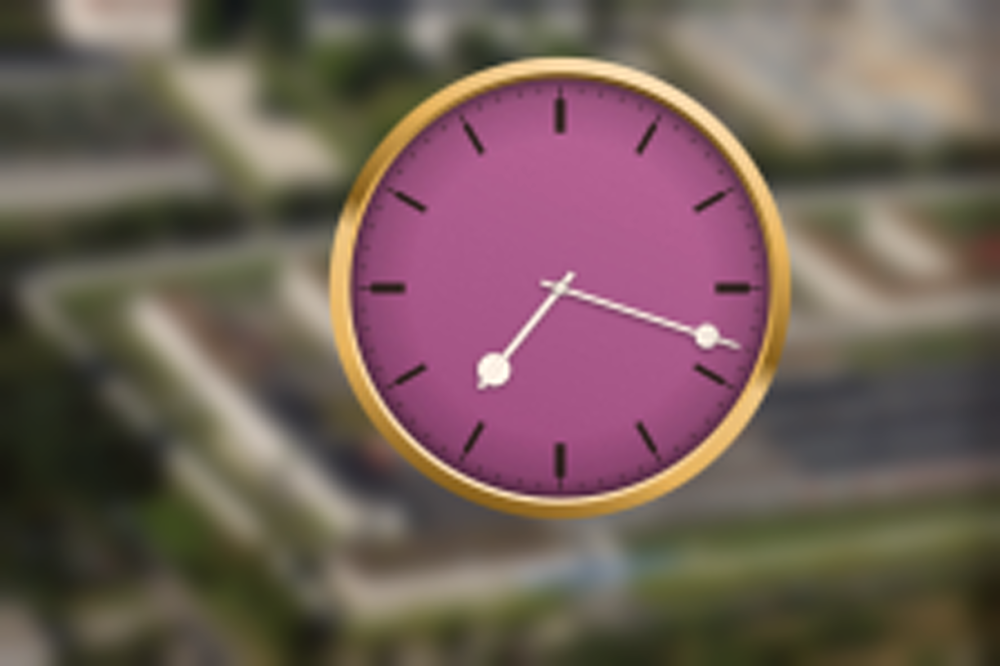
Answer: 7.18
